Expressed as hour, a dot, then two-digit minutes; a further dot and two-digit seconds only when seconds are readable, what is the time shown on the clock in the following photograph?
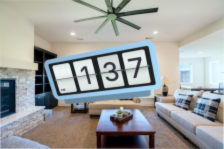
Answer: 1.37
